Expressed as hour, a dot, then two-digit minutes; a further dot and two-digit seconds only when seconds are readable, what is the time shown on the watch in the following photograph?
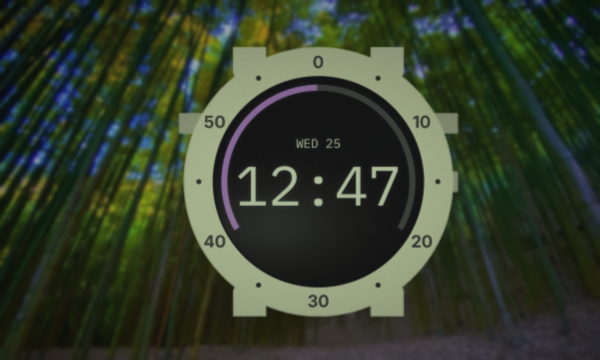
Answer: 12.47
